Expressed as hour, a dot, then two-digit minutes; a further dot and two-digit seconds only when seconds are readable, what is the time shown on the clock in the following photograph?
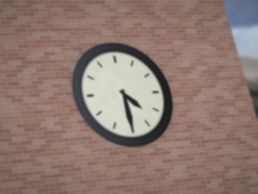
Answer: 4.30
